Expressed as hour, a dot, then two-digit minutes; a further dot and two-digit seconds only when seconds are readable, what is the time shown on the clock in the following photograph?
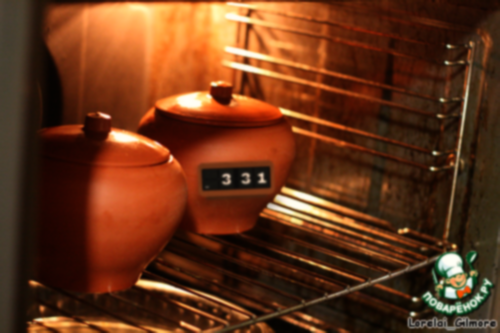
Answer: 3.31
